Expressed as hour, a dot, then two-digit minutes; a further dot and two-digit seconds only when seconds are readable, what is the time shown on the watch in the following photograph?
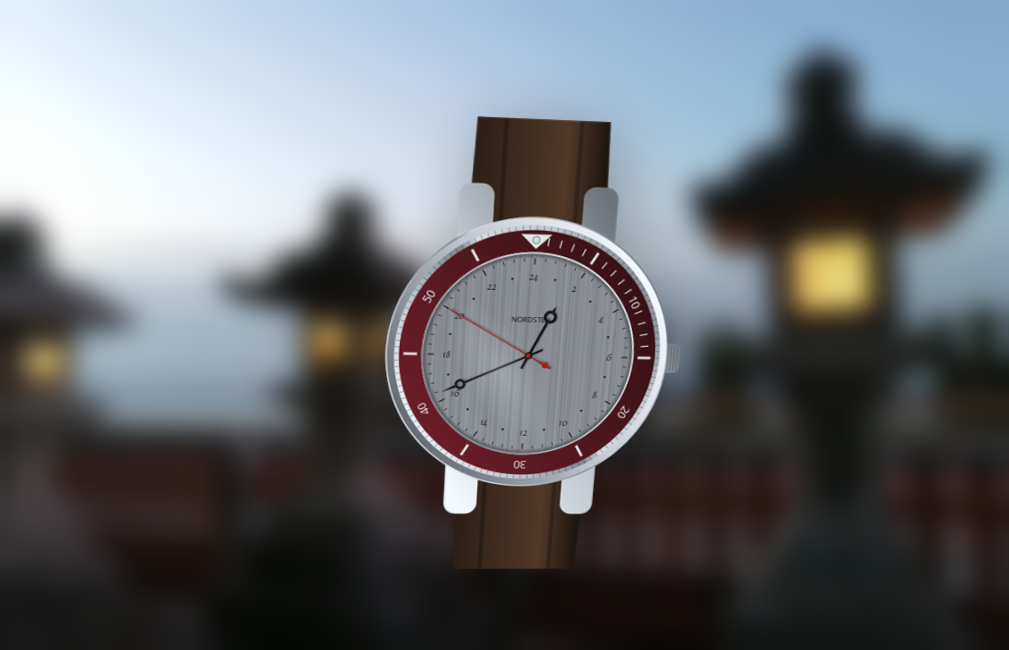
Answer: 1.40.50
